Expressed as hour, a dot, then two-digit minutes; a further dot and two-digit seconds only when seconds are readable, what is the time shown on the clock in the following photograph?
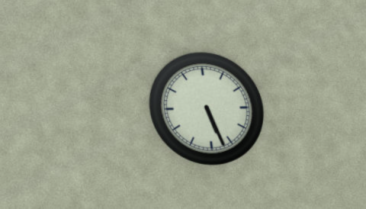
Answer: 5.27
